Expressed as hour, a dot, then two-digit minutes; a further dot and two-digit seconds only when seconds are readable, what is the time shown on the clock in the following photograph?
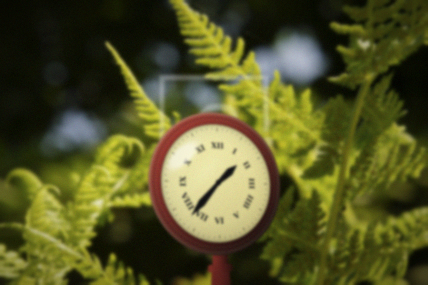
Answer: 1.37
